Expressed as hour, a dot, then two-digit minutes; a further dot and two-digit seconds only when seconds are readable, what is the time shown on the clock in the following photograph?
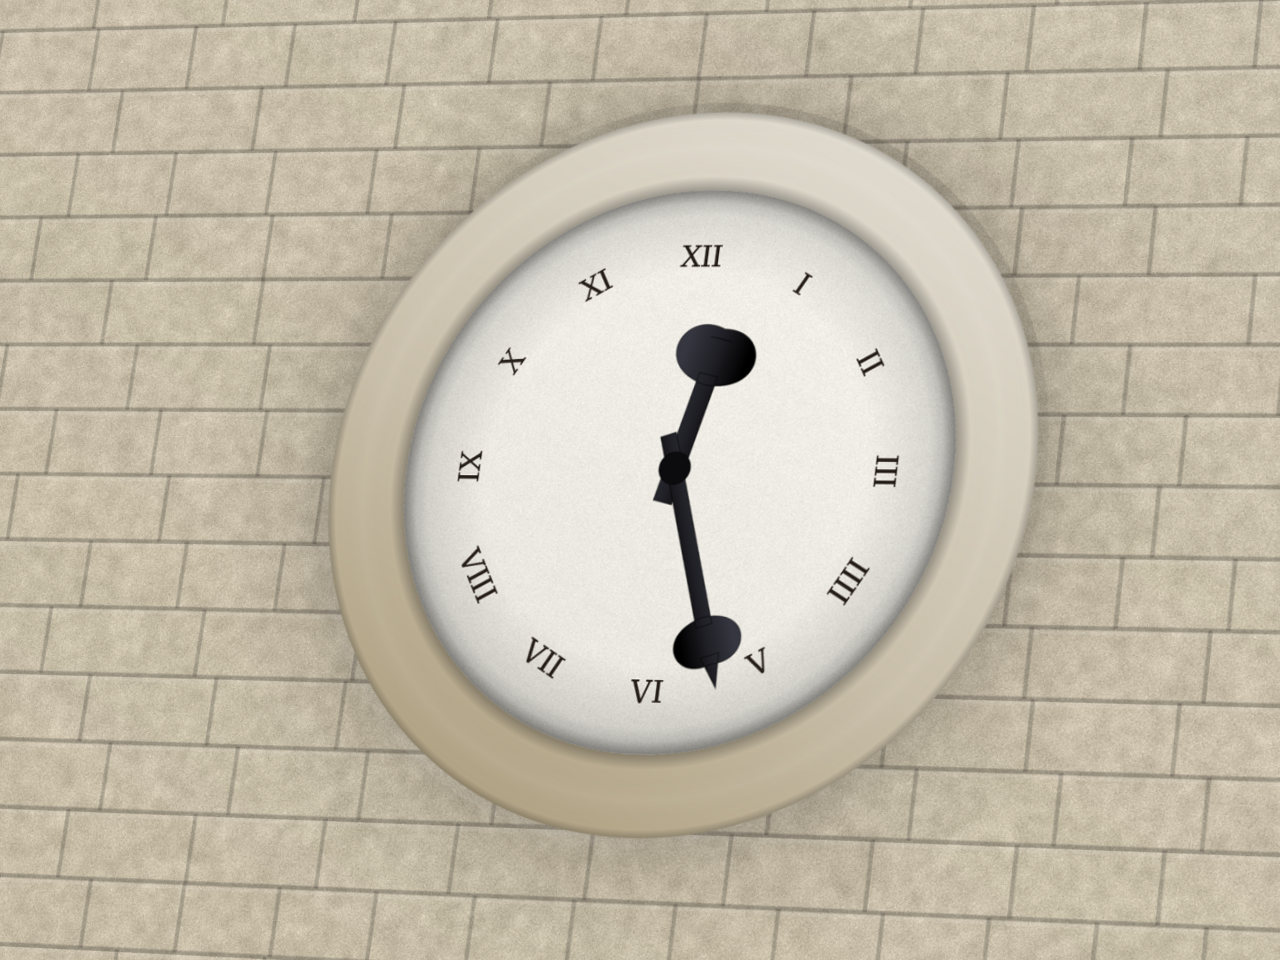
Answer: 12.27
